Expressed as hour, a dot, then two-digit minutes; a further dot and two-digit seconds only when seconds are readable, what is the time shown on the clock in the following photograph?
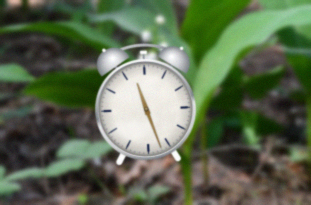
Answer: 11.27
